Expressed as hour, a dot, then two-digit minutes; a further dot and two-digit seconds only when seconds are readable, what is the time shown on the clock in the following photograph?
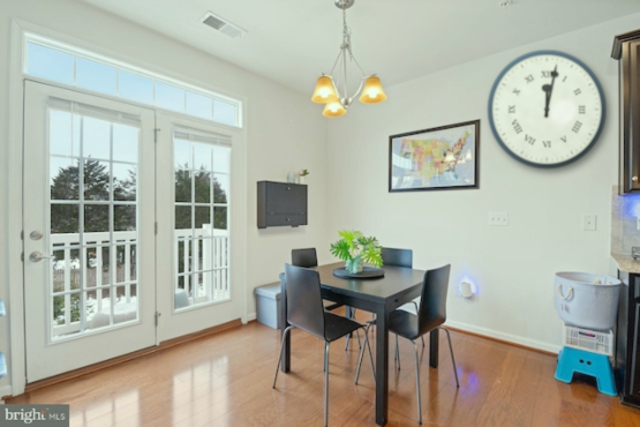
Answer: 12.02
